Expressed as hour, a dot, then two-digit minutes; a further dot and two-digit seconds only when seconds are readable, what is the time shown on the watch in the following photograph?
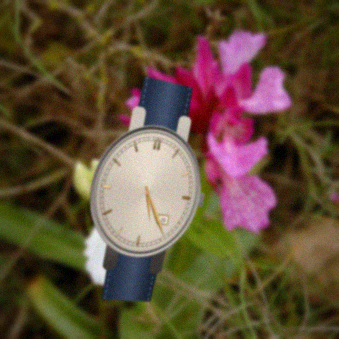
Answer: 5.24
